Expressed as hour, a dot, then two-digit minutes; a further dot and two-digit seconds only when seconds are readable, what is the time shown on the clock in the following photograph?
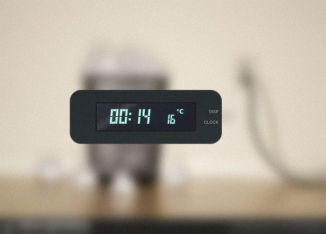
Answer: 0.14
